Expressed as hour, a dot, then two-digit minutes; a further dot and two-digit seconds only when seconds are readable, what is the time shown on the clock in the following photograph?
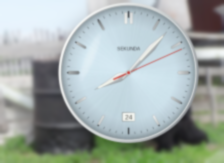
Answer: 8.07.11
